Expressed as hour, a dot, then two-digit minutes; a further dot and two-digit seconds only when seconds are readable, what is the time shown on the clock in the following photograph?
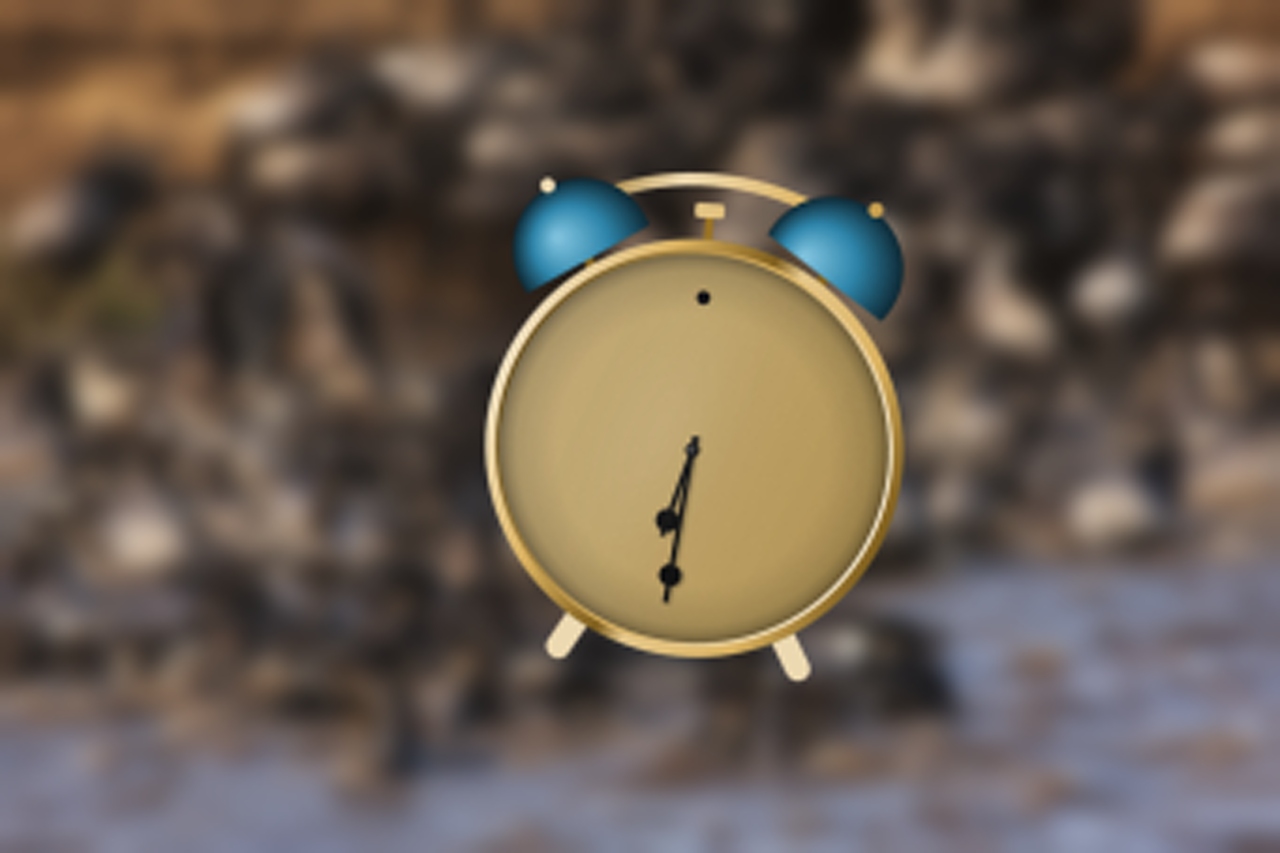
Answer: 6.31
